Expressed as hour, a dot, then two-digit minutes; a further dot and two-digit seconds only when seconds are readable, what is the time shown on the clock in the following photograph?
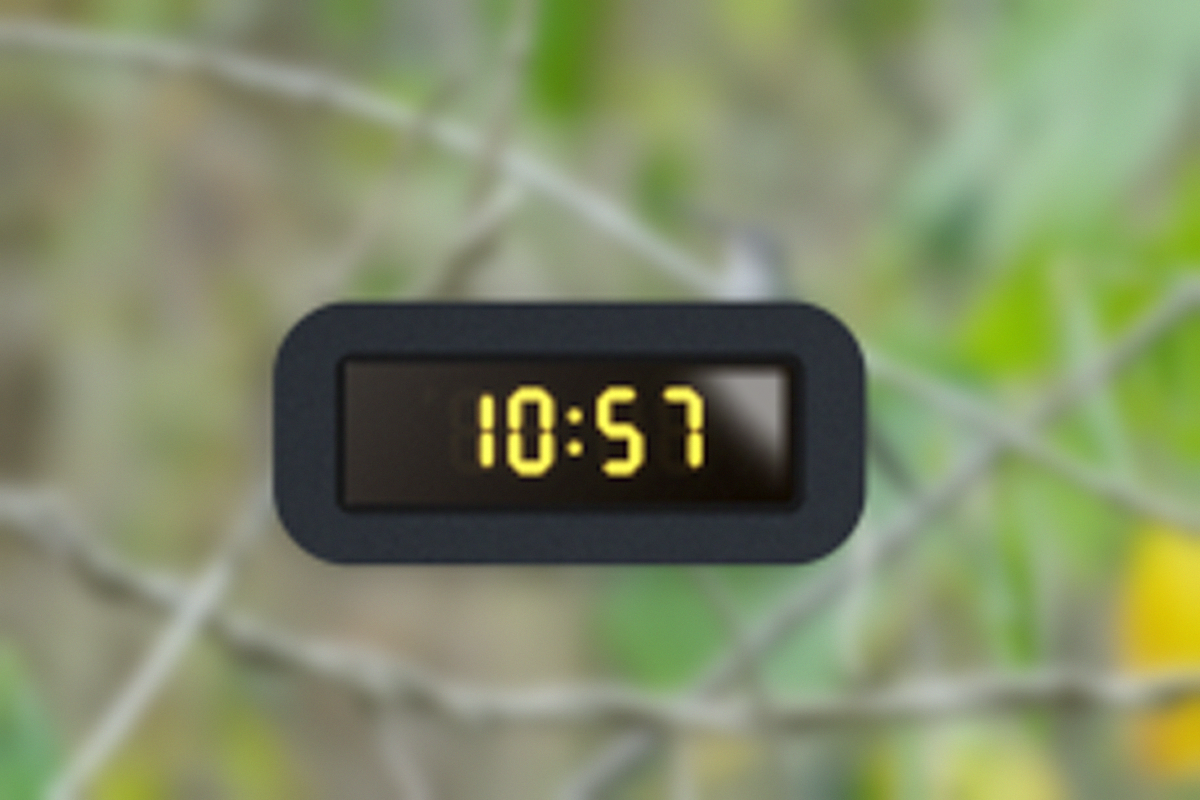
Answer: 10.57
